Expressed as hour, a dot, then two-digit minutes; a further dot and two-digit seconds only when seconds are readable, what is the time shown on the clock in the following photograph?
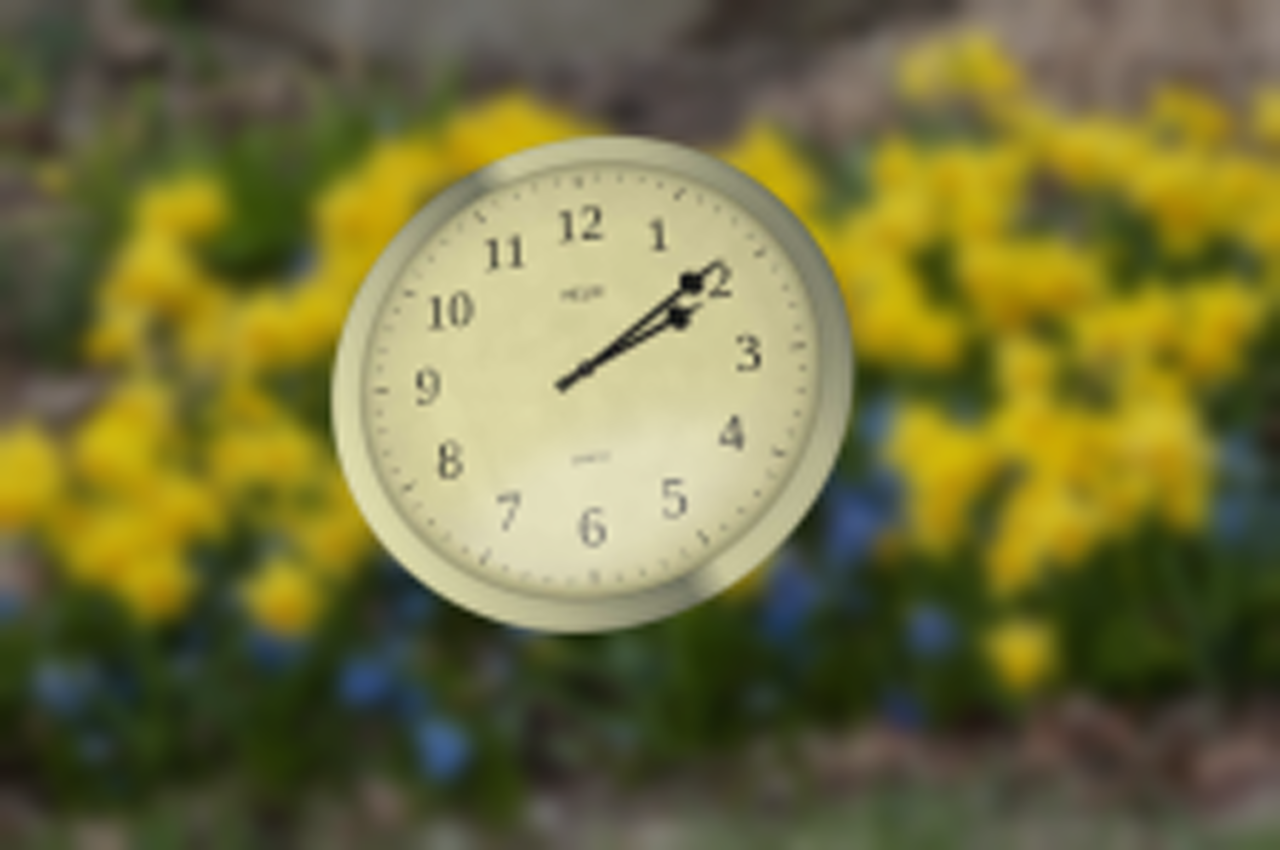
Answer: 2.09
